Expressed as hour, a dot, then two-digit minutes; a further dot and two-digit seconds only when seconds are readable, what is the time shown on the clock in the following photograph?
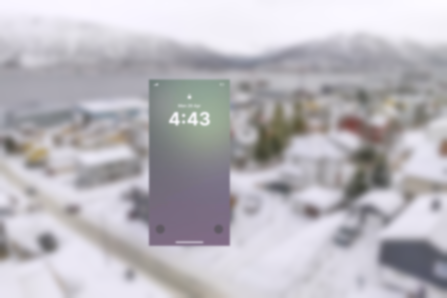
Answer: 4.43
